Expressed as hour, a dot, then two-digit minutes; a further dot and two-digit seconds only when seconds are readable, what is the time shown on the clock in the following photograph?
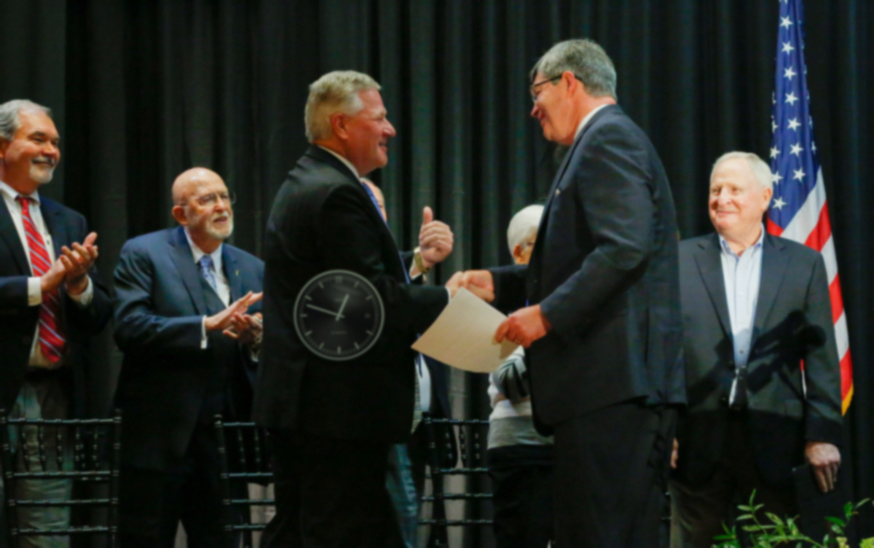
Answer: 12.48
